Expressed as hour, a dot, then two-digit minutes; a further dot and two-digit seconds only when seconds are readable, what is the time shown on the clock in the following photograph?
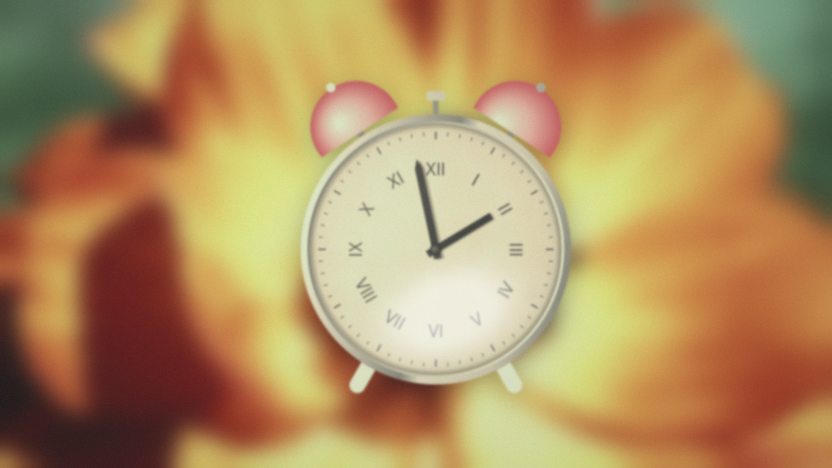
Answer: 1.58
